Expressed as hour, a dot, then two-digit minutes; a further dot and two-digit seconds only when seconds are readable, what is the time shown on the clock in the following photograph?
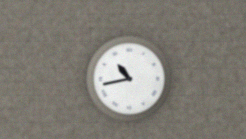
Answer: 10.43
